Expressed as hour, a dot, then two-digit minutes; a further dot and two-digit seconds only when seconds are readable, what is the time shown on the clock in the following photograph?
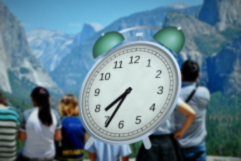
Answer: 7.34
